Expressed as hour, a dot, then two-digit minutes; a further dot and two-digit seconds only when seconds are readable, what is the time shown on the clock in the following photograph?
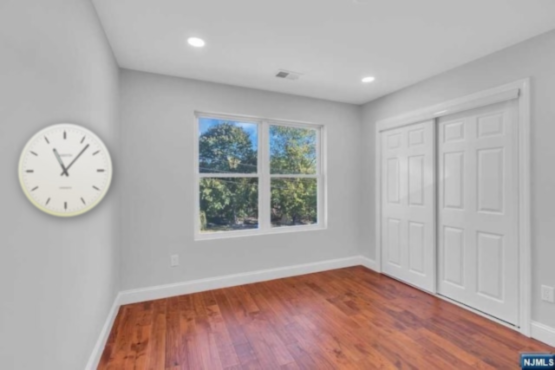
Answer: 11.07
